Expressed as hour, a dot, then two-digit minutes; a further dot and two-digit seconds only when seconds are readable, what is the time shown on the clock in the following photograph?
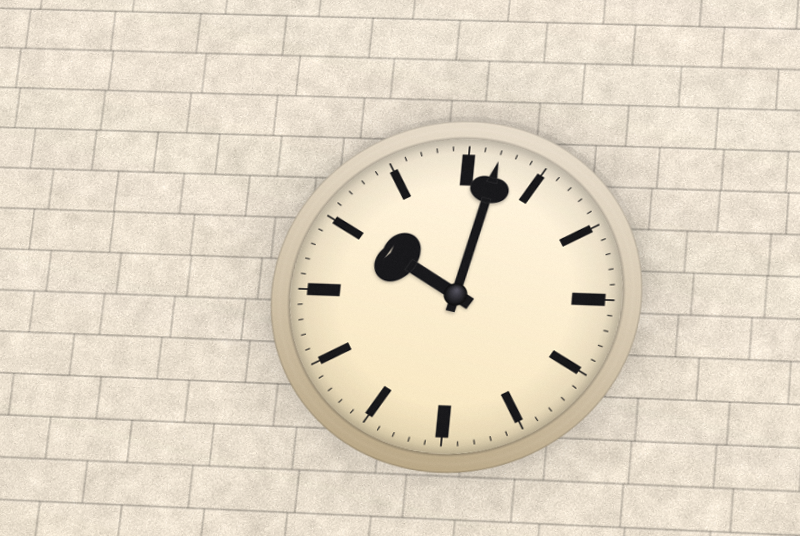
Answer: 10.02
